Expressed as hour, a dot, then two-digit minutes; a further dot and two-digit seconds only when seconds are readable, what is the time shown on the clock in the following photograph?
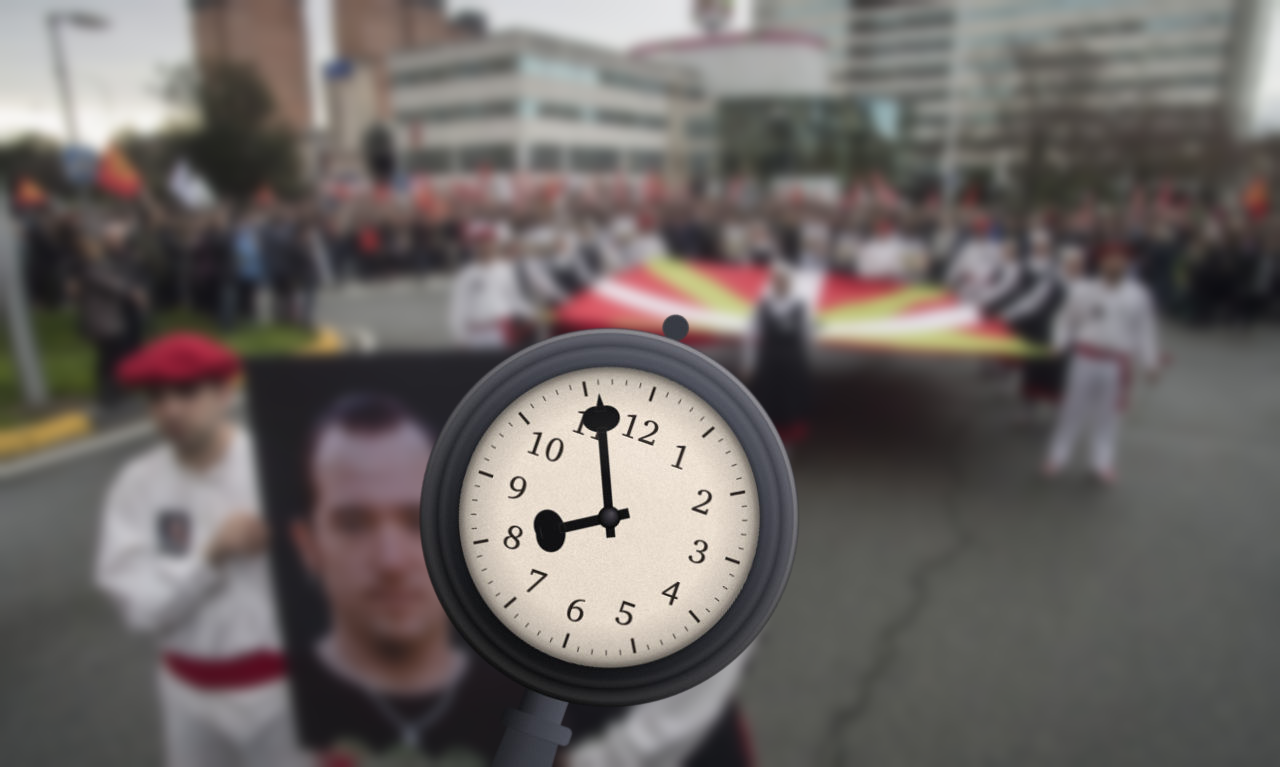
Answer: 7.56
